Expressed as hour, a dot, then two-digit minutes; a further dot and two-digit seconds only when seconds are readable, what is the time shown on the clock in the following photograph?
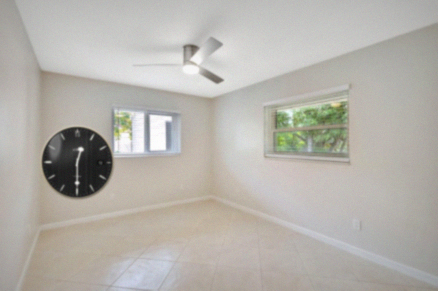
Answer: 12.30
